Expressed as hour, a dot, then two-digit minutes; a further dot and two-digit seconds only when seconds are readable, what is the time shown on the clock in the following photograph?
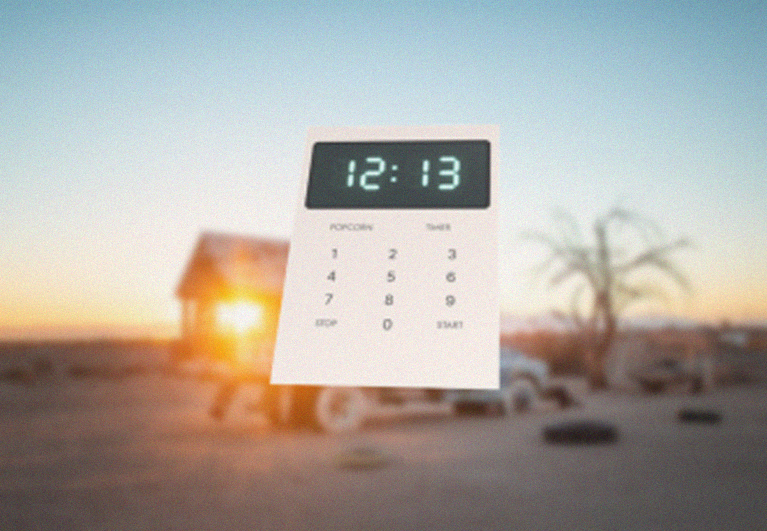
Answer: 12.13
